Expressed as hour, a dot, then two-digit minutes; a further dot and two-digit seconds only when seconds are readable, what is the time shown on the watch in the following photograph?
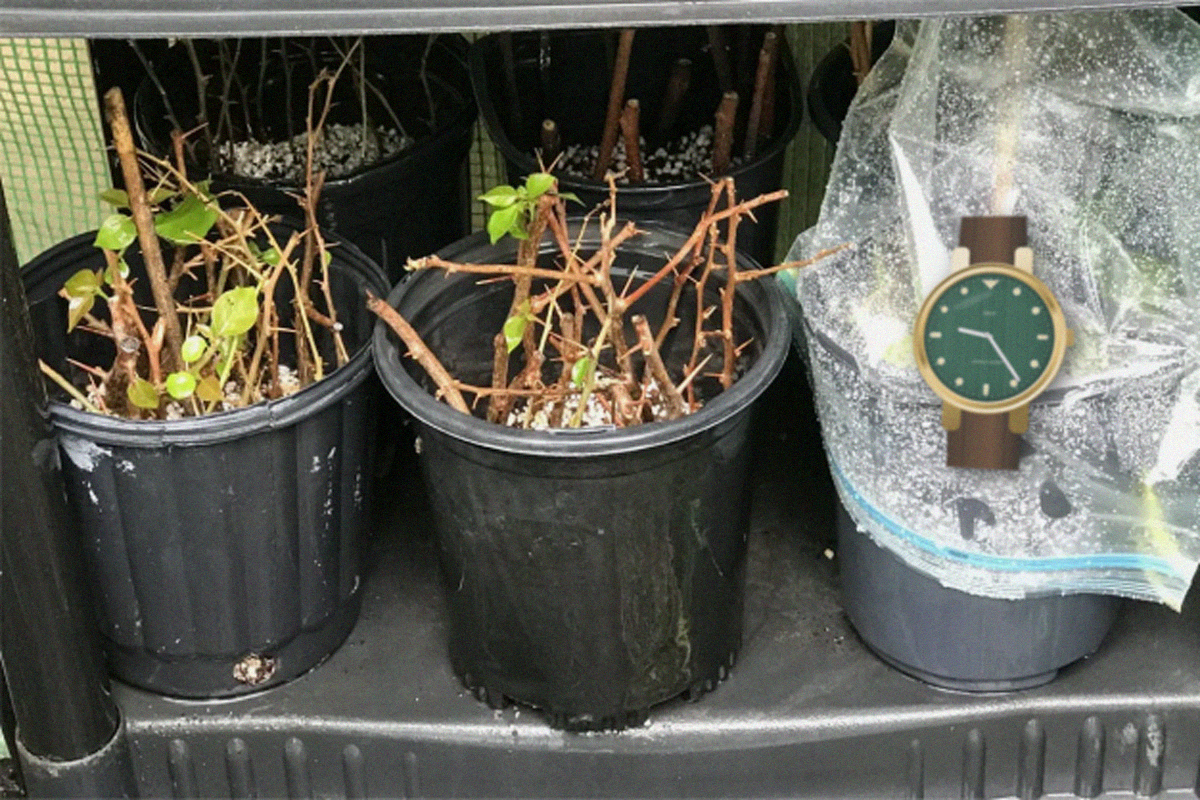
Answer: 9.24
